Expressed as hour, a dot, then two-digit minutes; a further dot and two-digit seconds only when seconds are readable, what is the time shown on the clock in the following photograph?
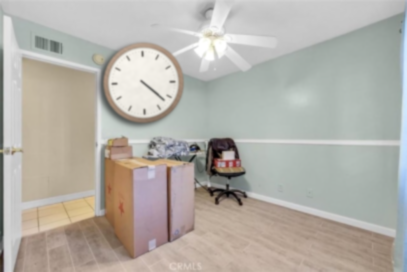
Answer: 4.22
